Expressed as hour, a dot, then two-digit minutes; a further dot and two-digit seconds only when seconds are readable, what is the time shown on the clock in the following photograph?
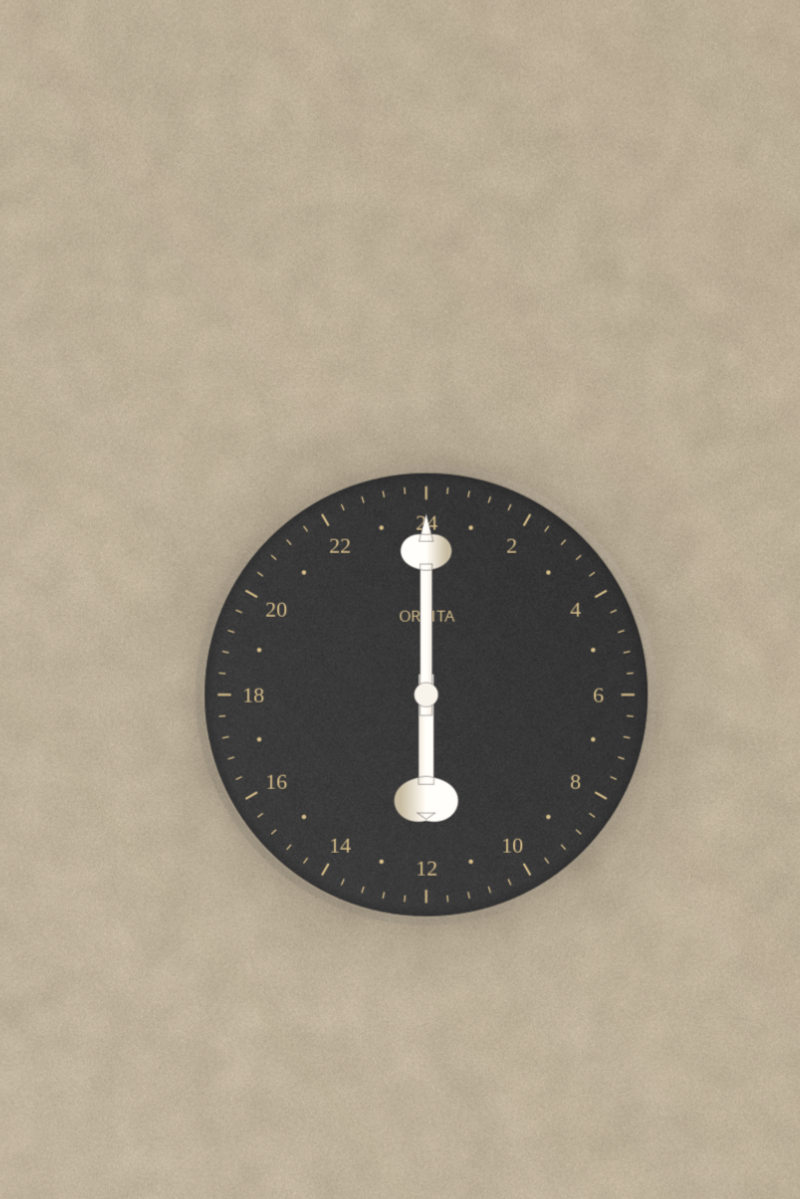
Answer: 12.00
